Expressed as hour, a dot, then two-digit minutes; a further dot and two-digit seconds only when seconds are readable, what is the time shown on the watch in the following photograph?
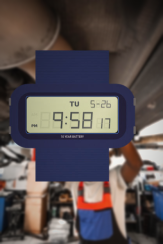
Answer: 9.58.17
